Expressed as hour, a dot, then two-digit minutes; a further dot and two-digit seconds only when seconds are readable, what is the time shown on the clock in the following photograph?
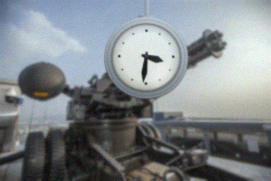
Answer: 3.31
